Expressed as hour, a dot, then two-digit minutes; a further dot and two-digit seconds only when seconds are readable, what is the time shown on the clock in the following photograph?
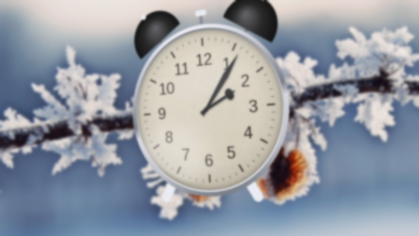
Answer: 2.06
